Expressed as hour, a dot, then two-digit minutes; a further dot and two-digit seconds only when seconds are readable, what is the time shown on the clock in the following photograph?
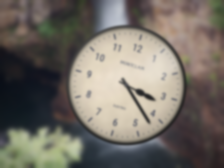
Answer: 3.22
